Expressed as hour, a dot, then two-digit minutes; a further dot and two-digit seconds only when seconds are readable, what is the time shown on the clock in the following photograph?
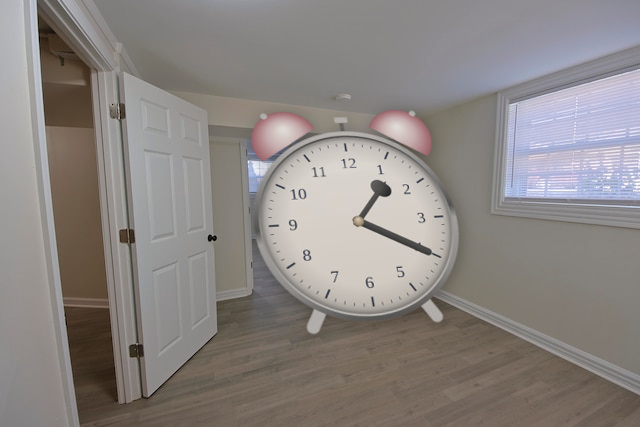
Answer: 1.20
